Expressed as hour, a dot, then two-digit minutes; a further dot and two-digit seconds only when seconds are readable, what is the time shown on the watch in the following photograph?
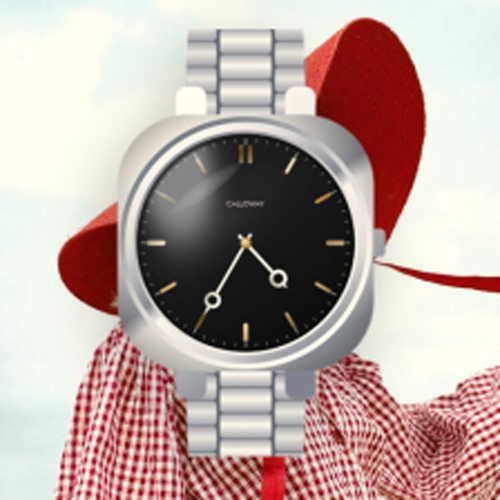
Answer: 4.35
